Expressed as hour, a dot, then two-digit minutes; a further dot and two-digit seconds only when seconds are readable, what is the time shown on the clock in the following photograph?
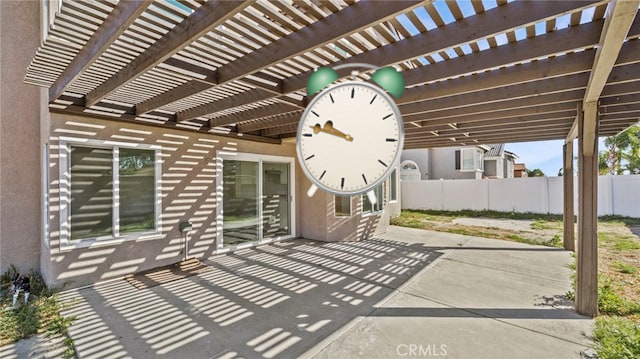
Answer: 9.47
